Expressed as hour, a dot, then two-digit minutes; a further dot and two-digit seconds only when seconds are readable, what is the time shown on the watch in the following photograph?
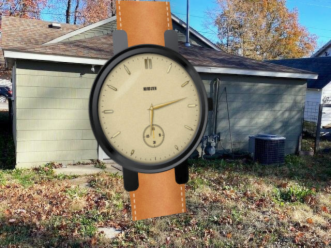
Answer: 6.13
